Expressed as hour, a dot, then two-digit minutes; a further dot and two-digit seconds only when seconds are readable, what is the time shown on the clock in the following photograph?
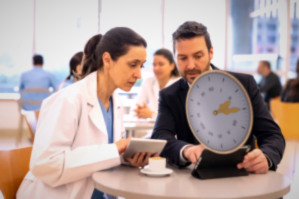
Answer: 2.15
